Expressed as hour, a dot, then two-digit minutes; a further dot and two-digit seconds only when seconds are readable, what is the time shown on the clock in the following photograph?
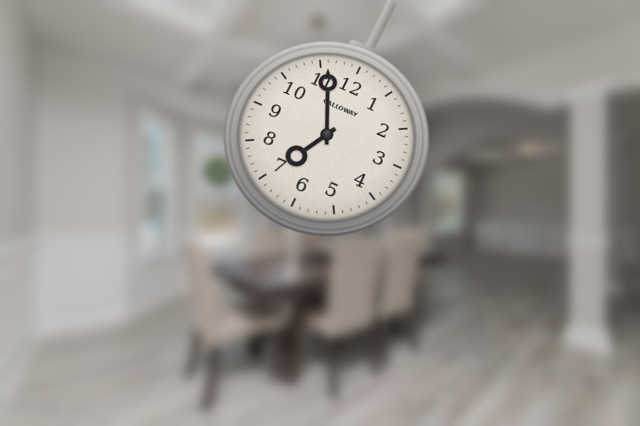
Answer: 6.56
